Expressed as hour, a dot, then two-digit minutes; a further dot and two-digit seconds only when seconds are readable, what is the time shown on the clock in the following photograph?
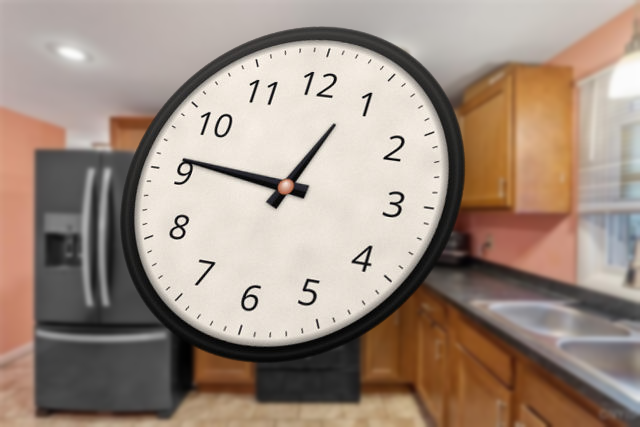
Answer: 12.46
